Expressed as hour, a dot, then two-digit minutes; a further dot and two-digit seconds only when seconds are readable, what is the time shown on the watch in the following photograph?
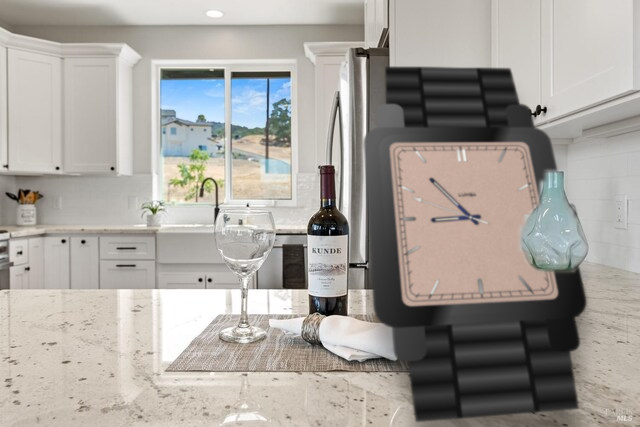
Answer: 8.53.49
